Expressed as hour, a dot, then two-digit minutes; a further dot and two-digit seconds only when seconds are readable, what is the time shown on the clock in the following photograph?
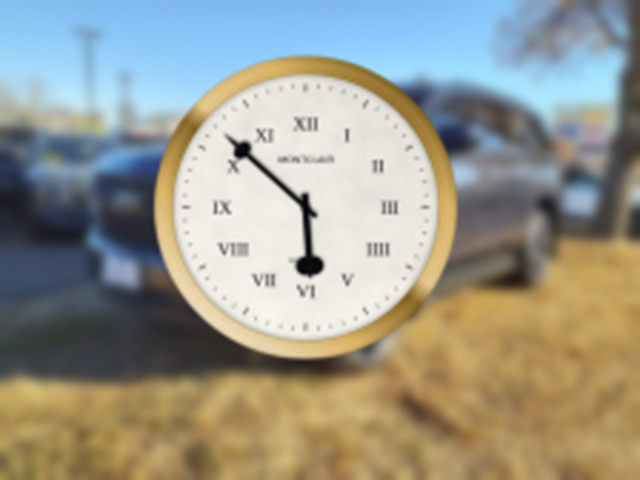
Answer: 5.52
